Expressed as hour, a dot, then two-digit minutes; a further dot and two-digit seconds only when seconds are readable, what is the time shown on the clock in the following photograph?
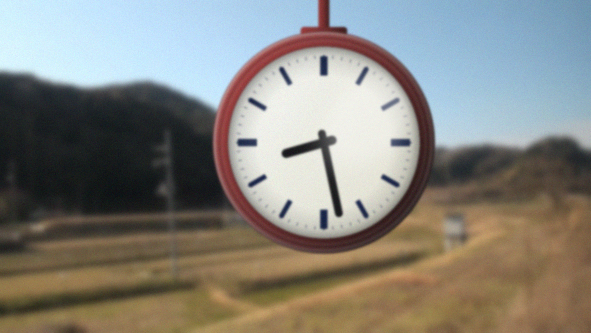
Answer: 8.28
